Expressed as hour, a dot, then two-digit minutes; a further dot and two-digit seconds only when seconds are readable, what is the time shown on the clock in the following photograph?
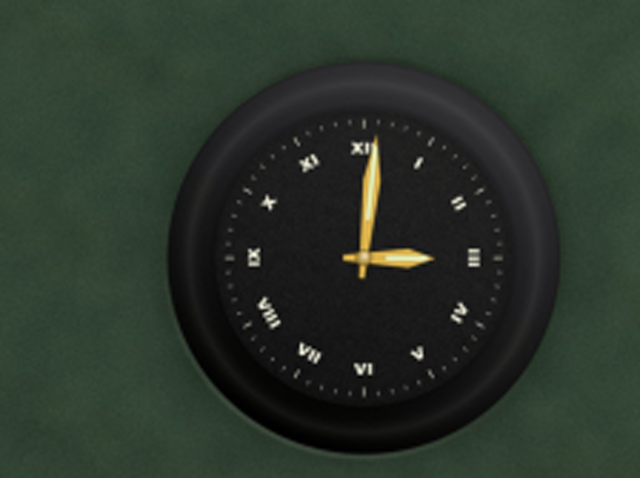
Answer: 3.01
